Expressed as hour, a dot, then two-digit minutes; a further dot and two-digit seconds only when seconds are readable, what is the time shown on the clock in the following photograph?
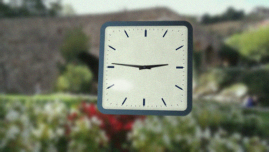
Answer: 2.46
